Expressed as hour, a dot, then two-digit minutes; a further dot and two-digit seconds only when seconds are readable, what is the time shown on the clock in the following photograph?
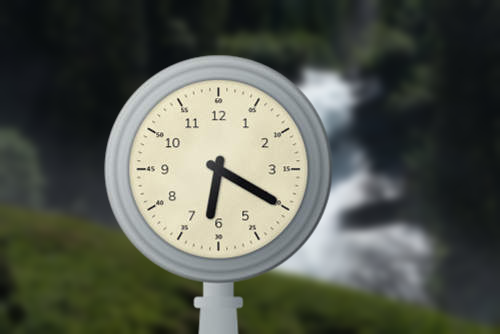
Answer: 6.20
